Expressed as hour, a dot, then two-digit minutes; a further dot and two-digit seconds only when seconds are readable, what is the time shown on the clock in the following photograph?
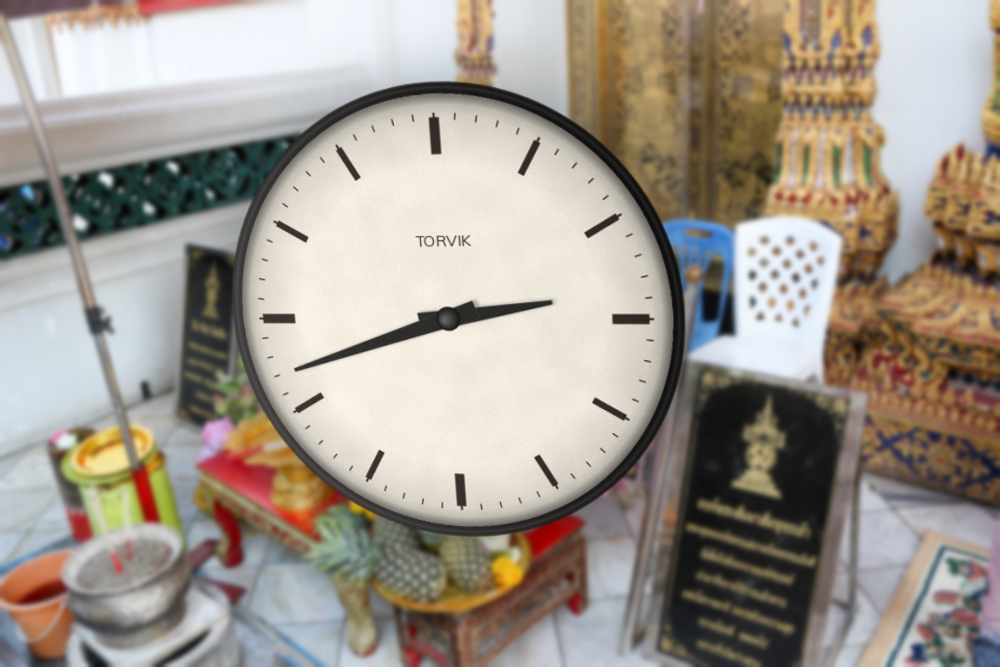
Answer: 2.42
